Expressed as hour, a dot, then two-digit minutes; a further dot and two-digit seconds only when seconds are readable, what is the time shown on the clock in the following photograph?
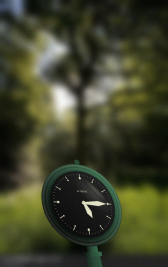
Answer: 5.15
